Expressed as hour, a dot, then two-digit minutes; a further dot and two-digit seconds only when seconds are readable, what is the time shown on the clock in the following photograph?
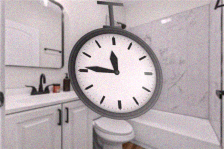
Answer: 11.46
